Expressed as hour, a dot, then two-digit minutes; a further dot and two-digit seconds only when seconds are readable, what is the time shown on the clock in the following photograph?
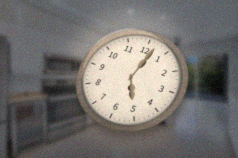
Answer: 5.02
